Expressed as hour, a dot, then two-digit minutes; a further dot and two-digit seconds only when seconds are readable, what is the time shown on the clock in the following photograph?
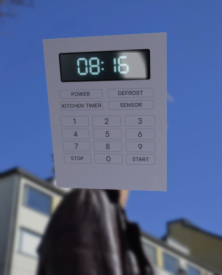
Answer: 8.16
